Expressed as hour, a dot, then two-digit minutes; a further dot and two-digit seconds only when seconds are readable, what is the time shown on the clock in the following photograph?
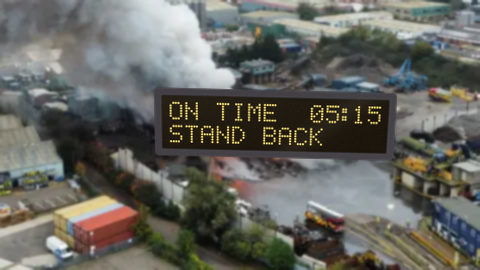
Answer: 5.15
